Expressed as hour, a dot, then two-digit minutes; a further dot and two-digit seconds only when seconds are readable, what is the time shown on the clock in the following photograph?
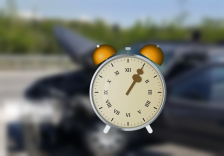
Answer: 1.05
